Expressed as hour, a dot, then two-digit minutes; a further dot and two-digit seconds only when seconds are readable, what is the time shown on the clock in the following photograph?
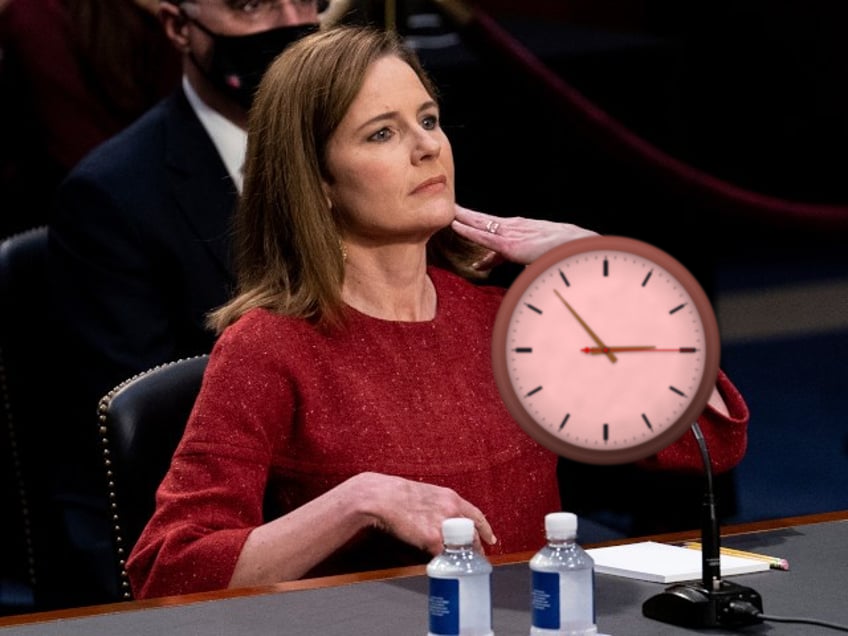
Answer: 2.53.15
